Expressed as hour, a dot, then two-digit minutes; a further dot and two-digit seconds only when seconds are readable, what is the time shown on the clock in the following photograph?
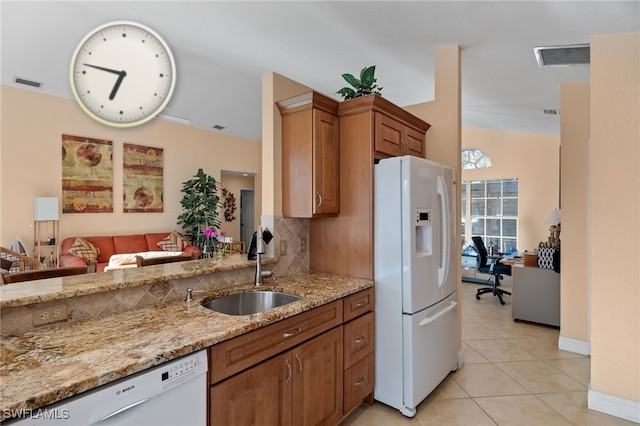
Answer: 6.47
